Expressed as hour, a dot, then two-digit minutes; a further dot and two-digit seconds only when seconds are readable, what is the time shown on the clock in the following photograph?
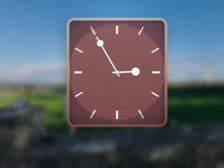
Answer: 2.55
